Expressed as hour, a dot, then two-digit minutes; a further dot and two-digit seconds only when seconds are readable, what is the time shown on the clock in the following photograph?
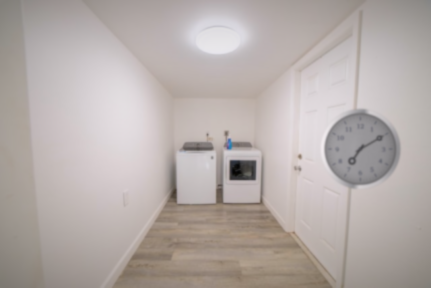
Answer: 7.10
